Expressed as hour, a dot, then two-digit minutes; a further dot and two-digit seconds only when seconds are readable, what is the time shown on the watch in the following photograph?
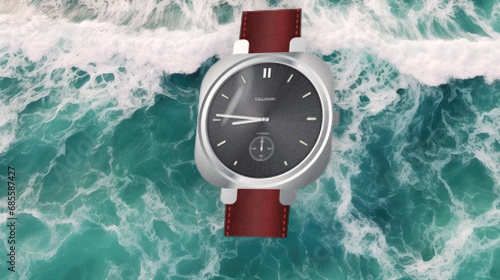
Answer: 8.46
